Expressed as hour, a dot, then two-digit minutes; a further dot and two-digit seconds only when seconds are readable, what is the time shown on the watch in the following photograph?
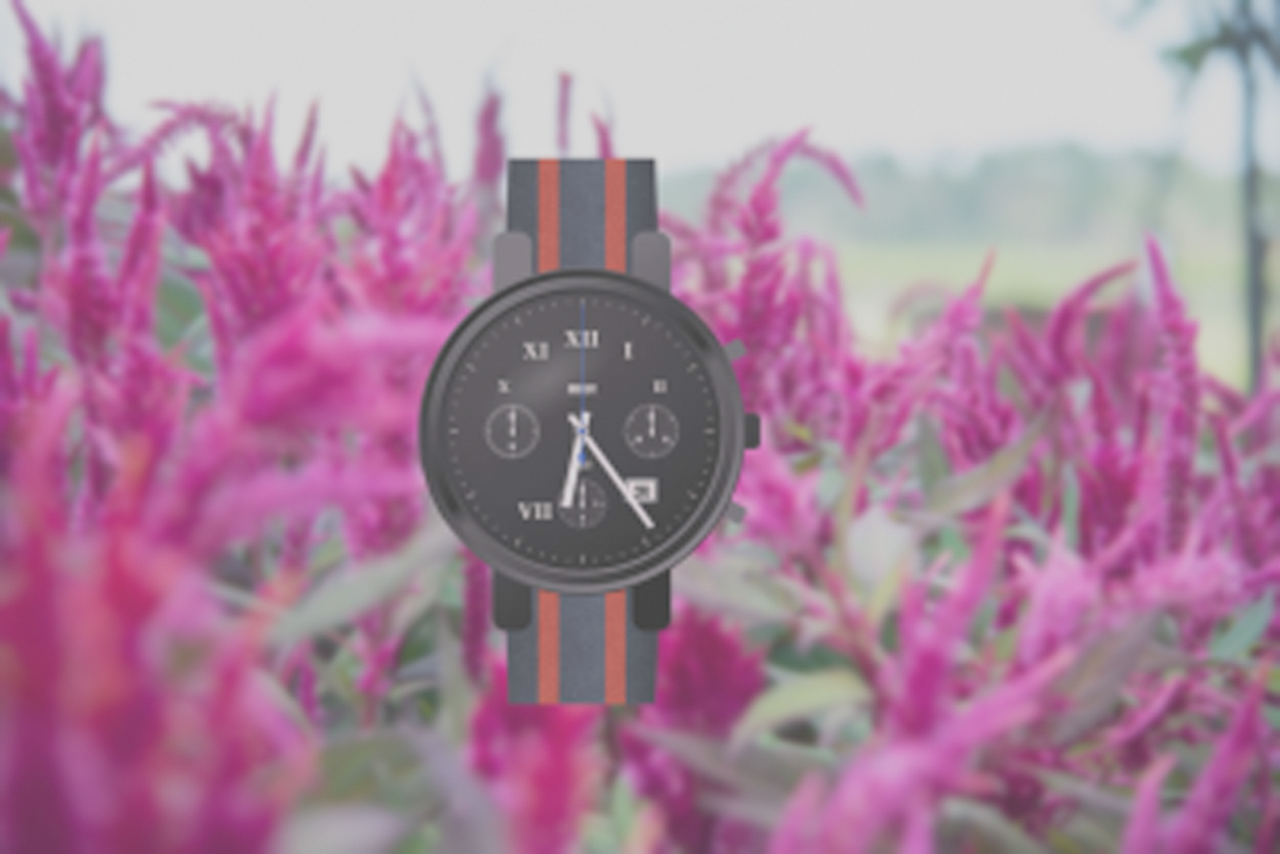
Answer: 6.24
